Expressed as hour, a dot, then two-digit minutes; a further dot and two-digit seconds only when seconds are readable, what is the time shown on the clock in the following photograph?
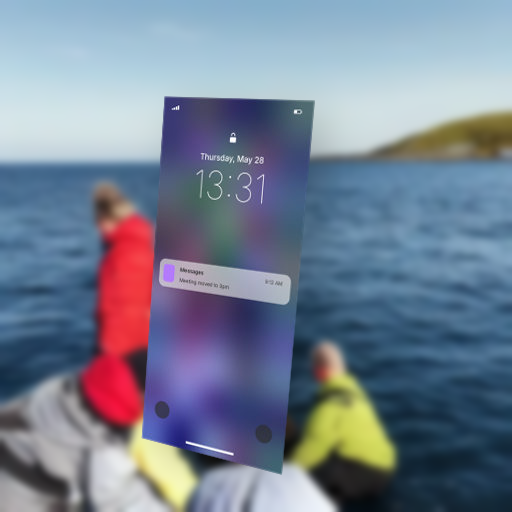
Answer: 13.31
